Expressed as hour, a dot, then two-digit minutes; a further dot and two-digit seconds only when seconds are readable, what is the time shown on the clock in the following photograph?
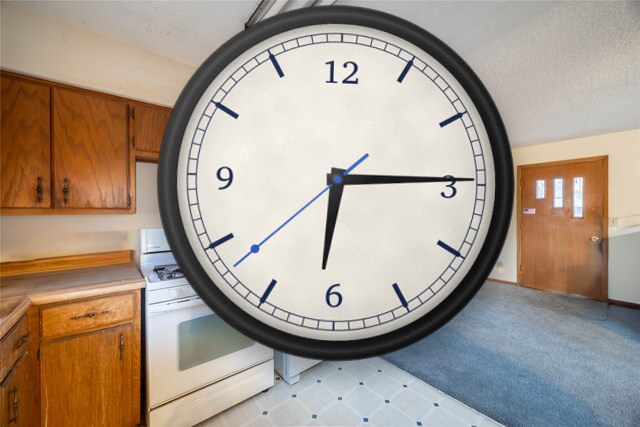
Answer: 6.14.38
